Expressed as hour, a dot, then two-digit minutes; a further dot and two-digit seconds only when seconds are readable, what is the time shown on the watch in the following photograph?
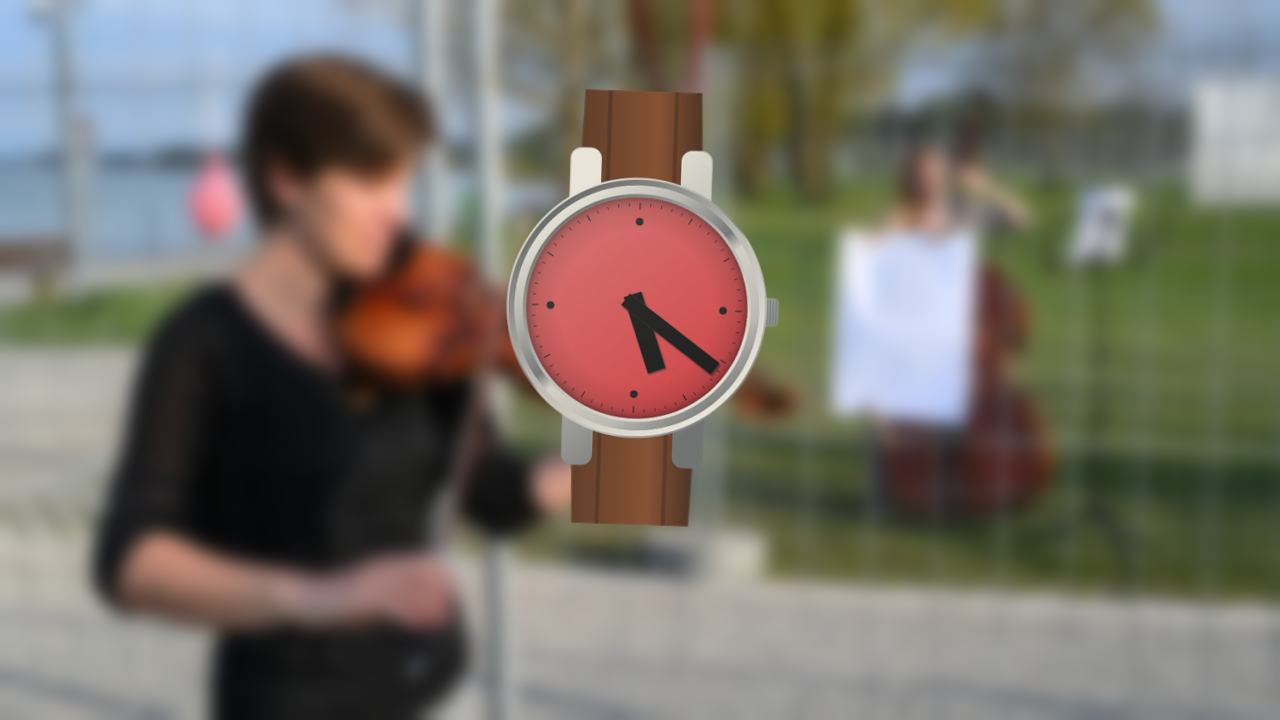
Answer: 5.21
